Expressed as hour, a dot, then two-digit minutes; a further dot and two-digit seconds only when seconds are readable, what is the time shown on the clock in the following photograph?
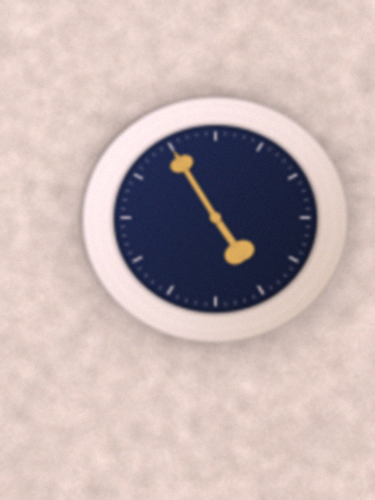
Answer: 4.55
